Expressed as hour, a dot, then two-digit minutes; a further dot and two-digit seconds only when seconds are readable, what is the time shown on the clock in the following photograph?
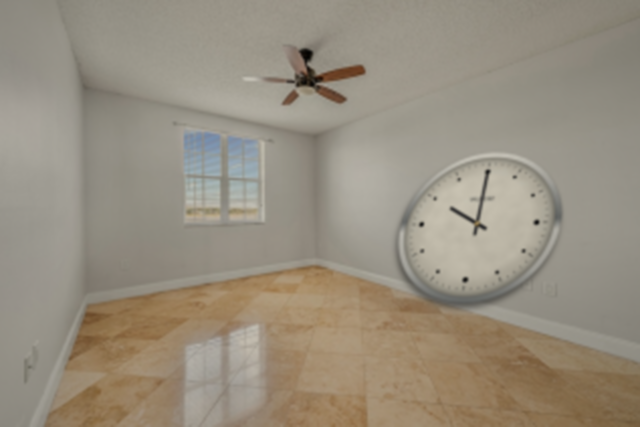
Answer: 10.00
